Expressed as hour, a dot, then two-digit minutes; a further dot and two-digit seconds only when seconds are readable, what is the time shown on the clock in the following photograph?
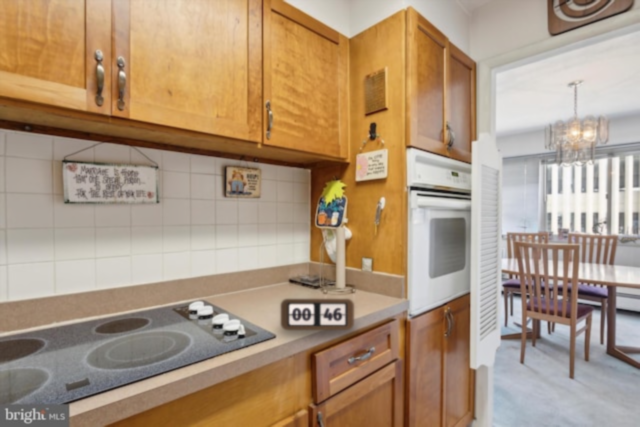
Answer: 0.46
